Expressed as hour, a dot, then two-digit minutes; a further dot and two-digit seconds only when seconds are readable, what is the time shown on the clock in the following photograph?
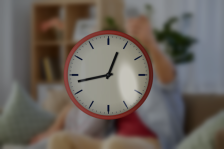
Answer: 12.43
